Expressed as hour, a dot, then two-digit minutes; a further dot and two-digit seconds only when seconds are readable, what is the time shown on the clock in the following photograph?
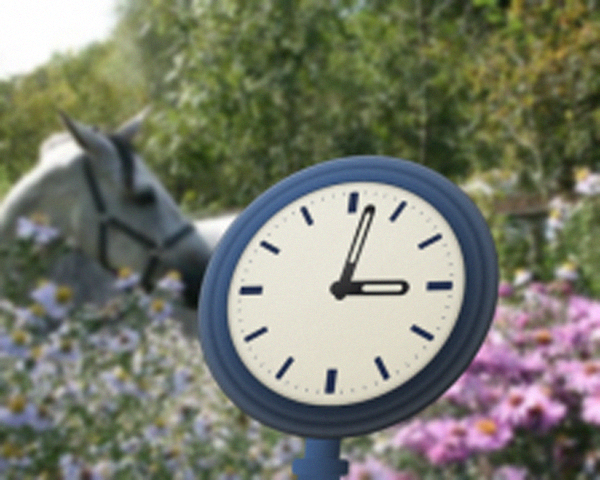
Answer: 3.02
